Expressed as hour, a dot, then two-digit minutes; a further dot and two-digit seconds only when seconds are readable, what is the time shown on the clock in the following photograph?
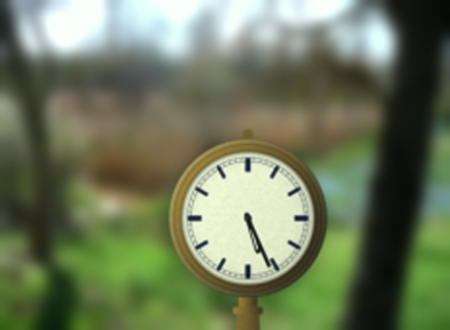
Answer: 5.26
